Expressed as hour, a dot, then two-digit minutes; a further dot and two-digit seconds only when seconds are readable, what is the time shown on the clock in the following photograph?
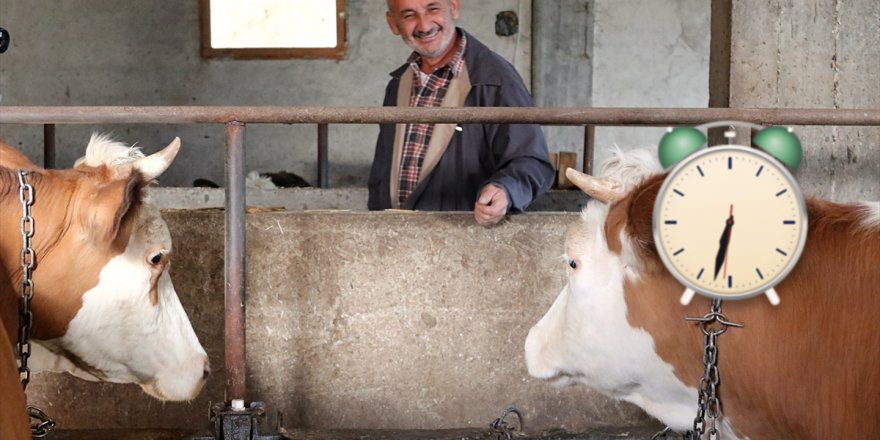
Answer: 6.32.31
